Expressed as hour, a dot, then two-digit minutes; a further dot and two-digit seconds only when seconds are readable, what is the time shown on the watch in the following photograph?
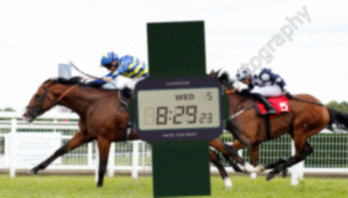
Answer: 8.29
